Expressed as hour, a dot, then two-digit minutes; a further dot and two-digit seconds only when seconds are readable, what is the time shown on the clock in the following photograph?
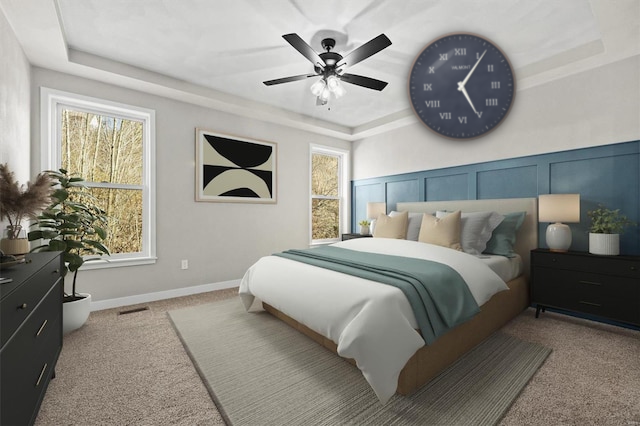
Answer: 5.06
